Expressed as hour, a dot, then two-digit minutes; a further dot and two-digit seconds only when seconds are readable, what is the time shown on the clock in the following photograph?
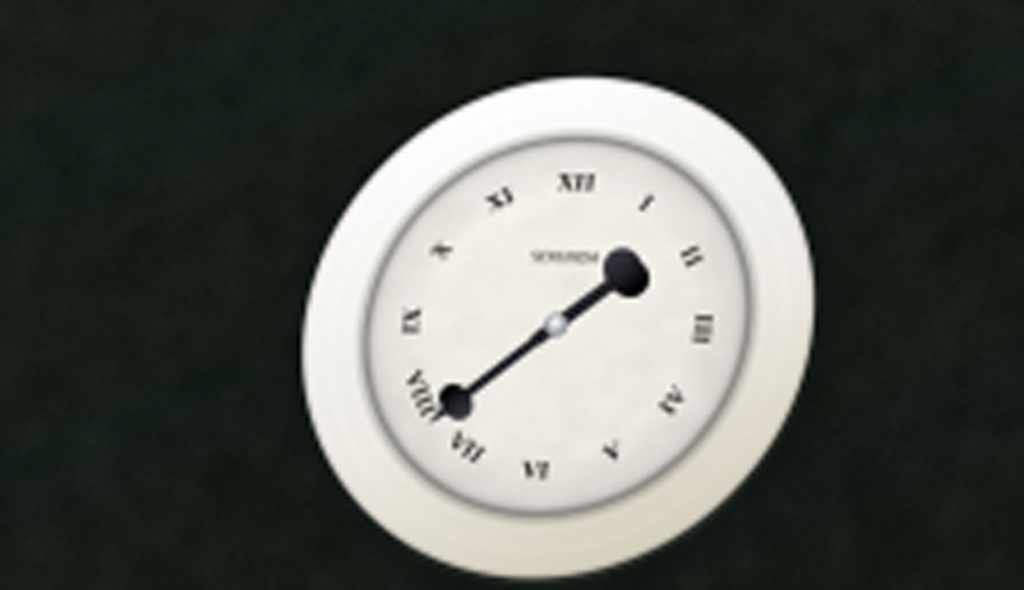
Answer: 1.38
